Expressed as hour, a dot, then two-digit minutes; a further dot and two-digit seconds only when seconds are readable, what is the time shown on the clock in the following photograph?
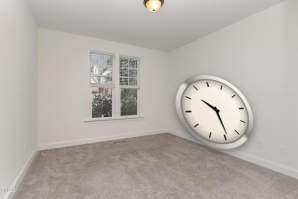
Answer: 10.29
